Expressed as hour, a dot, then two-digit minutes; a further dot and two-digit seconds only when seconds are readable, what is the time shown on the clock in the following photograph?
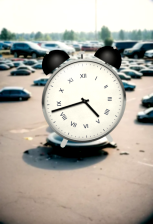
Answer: 4.43
